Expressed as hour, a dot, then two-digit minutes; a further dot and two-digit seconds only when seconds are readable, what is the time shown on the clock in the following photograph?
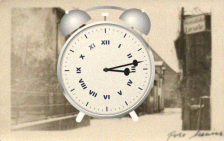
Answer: 3.13
